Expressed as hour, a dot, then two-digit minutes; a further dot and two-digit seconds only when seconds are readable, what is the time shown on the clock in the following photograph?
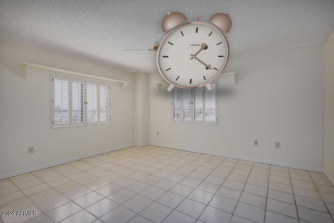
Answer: 1.21
